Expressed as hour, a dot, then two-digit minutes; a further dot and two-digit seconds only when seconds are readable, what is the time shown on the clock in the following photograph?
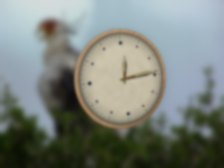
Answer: 12.14
